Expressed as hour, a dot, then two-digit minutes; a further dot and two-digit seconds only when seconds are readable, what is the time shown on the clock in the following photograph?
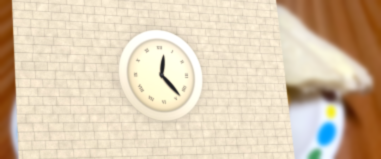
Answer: 12.23
